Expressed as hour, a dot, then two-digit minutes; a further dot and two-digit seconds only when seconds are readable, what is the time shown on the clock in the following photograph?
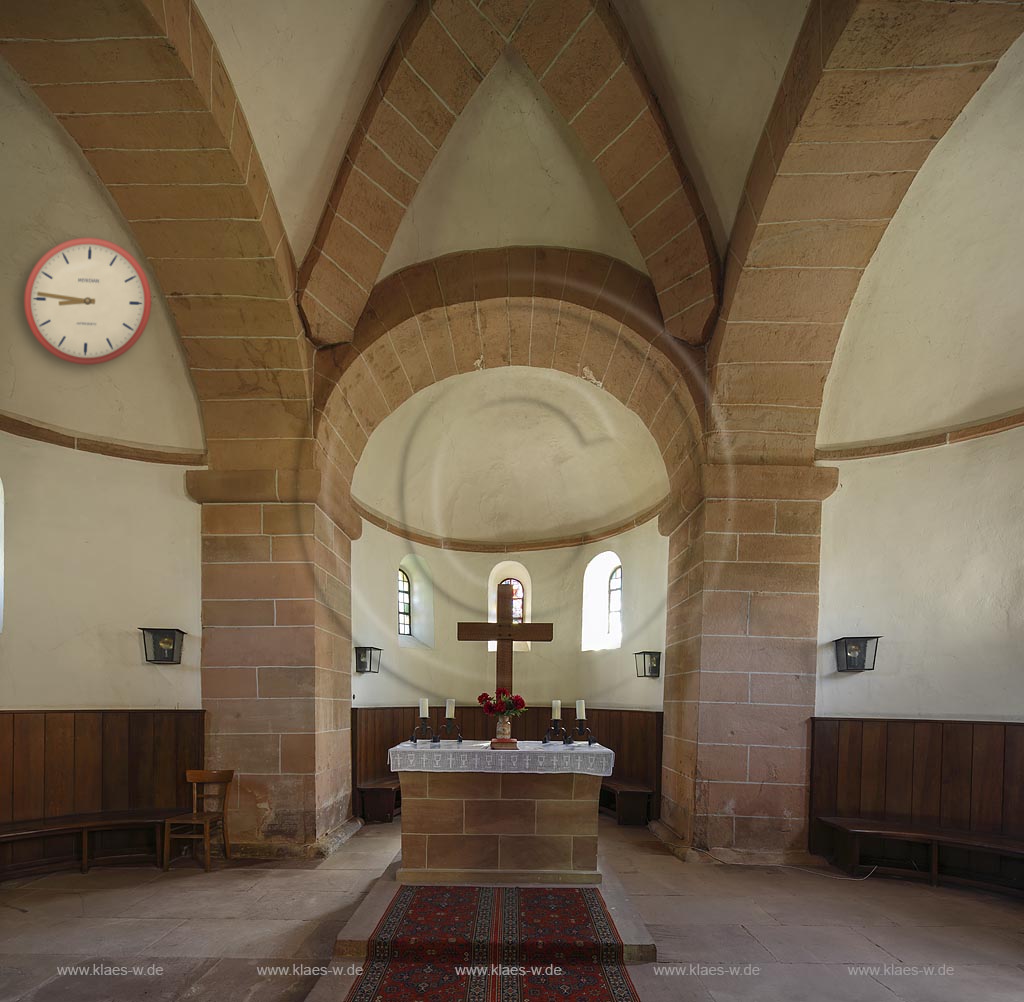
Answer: 8.46
